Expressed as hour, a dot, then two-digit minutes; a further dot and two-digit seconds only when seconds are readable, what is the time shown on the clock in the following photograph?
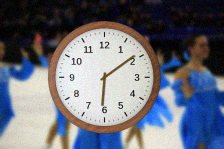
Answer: 6.09
